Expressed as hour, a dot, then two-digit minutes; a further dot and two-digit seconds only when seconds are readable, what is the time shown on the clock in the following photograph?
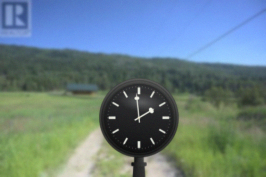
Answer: 1.59
